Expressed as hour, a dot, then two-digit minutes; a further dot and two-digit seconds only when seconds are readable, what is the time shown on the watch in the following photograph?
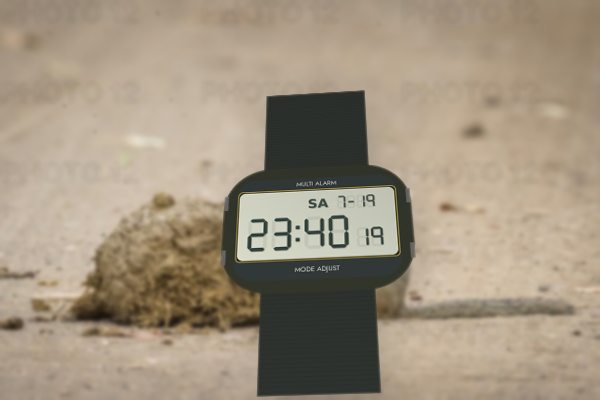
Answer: 23.40.19
